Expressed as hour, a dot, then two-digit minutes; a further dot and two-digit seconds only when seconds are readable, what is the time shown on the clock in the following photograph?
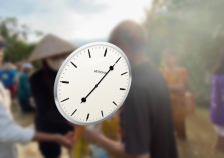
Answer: 7.05
